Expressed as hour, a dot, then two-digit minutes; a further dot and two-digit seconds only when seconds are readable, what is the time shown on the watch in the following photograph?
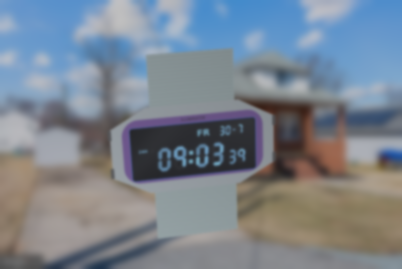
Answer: 9.03.39
